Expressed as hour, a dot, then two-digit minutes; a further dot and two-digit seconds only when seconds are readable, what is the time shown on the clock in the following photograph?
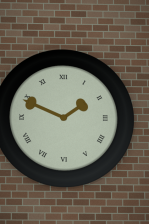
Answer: 1.49
